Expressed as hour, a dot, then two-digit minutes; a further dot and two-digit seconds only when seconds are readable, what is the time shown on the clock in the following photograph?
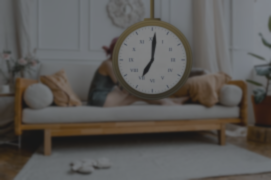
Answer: 7.01
